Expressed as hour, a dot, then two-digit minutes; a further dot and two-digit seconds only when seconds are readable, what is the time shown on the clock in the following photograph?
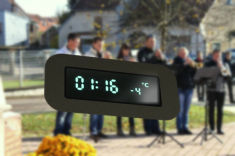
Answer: 1.16
